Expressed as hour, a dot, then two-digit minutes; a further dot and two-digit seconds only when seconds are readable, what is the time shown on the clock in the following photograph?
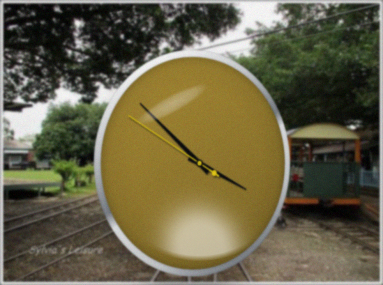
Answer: 3.51.50
